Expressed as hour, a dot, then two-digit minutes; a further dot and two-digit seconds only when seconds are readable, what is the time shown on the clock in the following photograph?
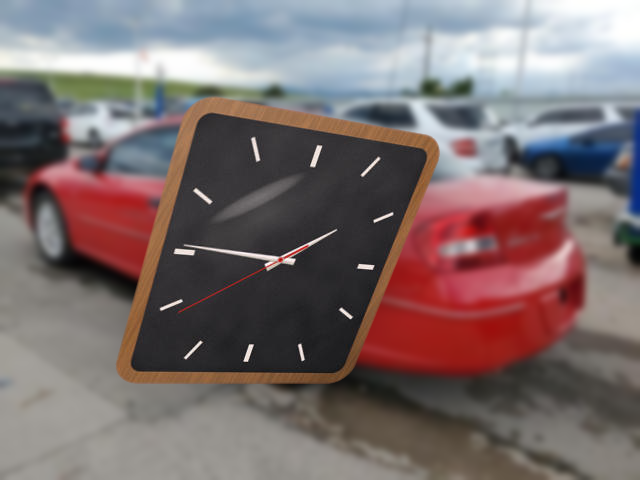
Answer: 1.45.39
